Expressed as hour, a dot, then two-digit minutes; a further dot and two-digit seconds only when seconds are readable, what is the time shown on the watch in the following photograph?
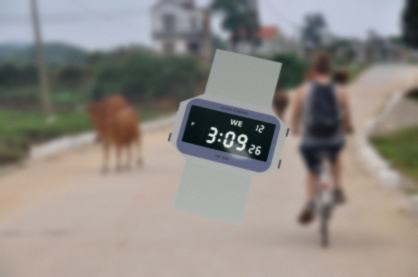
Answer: 3.09
